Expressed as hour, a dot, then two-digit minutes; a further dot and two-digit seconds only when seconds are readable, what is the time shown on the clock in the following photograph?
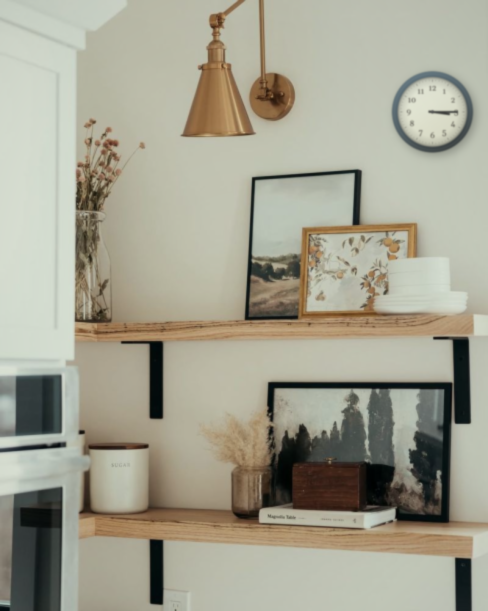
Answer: 3.15
